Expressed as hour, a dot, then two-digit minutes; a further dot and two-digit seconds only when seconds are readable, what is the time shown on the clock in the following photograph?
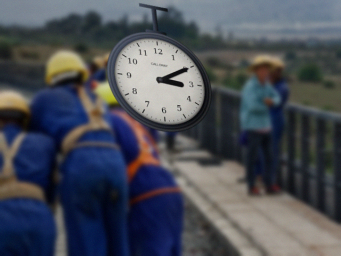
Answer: 3.10
